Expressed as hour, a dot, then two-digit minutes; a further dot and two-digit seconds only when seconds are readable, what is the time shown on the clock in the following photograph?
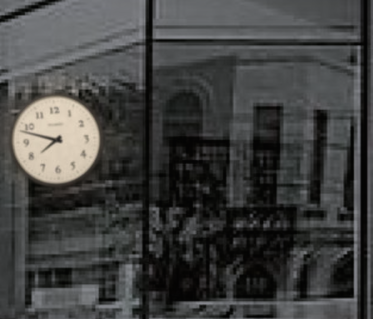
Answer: 7.48
